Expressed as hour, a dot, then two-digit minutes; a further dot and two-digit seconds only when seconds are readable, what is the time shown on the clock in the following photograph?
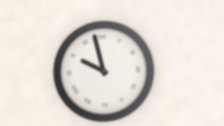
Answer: 9.58
